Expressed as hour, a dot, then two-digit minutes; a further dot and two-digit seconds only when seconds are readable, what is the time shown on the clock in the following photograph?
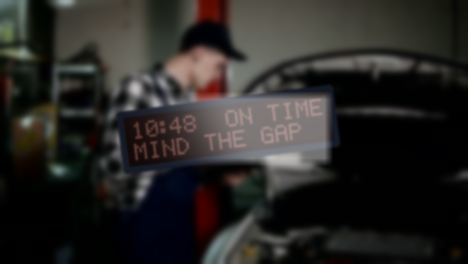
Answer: 10.48
